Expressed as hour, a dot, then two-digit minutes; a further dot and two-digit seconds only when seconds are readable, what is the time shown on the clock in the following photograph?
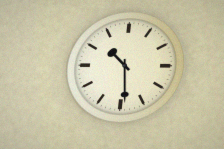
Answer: 10.29
